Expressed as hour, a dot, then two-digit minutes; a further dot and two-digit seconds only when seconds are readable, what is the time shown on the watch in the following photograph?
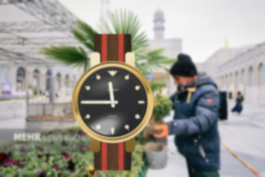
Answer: 11.45
